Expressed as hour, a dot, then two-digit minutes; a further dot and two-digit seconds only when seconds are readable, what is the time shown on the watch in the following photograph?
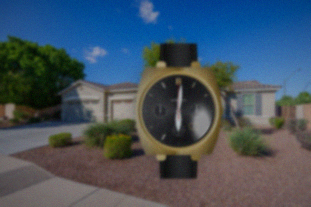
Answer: 6.01
